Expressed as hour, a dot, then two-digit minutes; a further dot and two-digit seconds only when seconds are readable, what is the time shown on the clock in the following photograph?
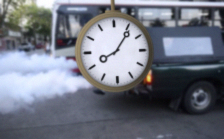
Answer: 8.06
